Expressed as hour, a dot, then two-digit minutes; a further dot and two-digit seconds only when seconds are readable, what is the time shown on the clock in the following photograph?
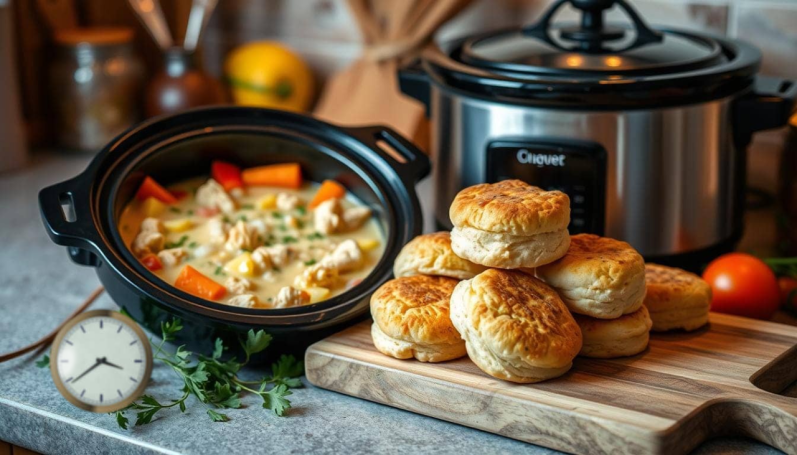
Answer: 3.39
